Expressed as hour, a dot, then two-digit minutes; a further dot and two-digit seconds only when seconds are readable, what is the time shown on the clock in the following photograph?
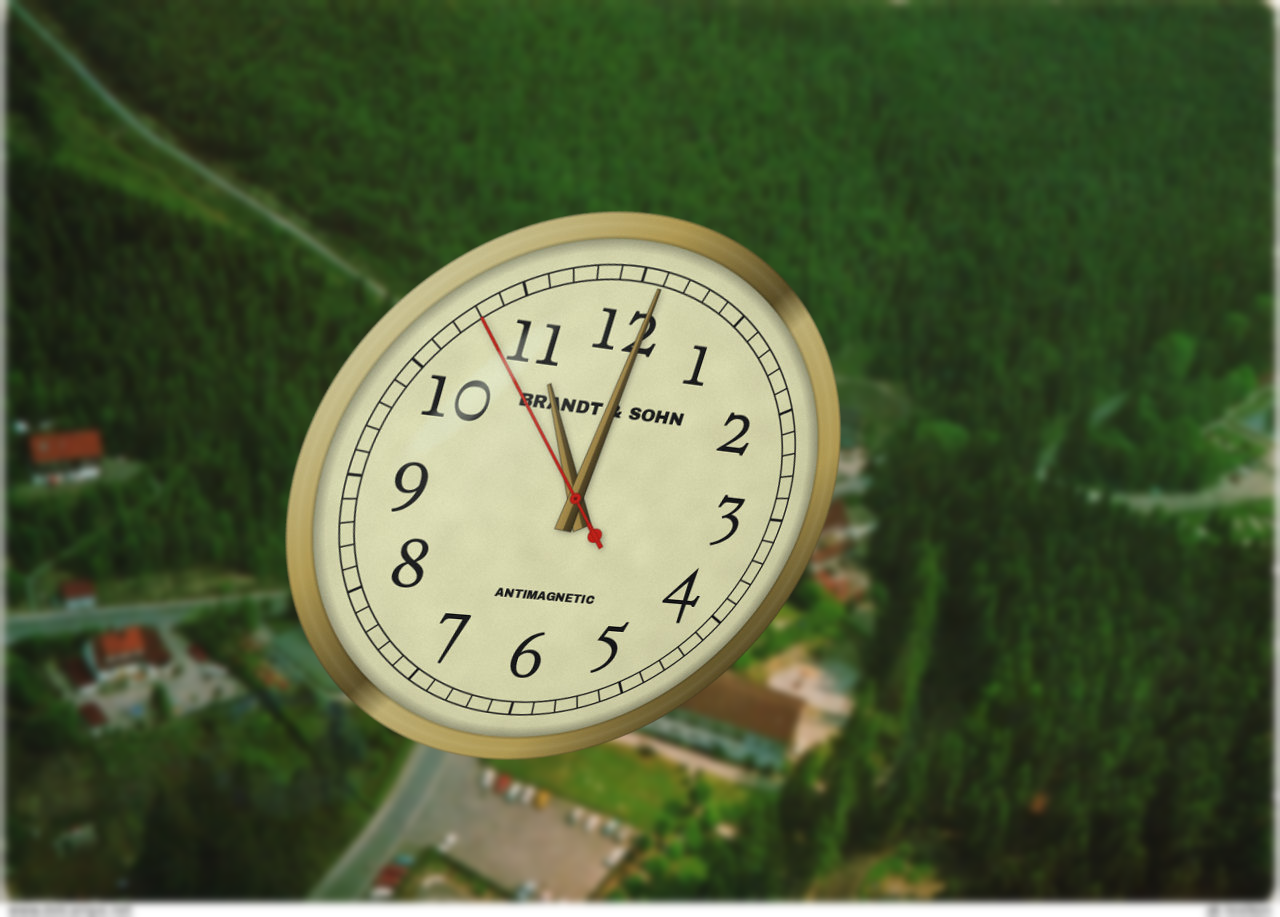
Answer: 11.00.53
